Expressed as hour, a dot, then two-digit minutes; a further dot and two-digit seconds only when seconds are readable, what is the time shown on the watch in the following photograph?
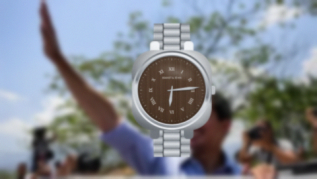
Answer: 6.14
